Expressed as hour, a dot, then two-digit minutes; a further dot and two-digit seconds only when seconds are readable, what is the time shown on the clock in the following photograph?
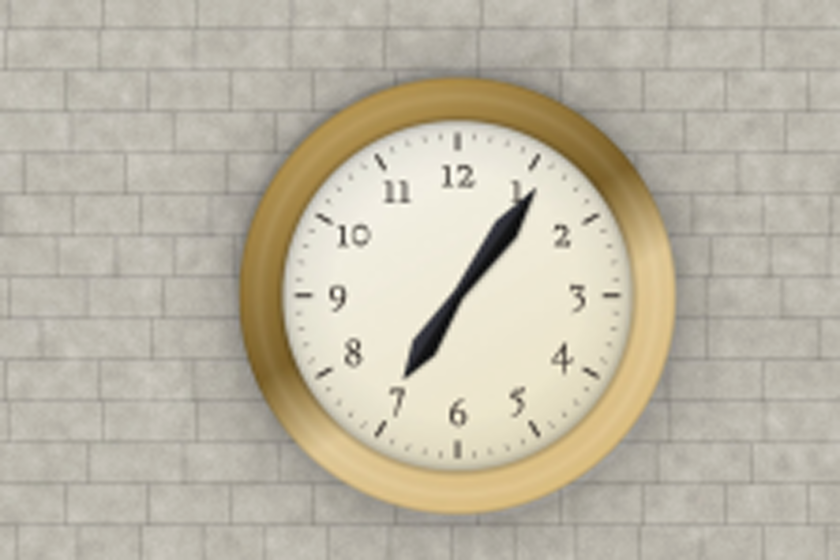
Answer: 7.06
